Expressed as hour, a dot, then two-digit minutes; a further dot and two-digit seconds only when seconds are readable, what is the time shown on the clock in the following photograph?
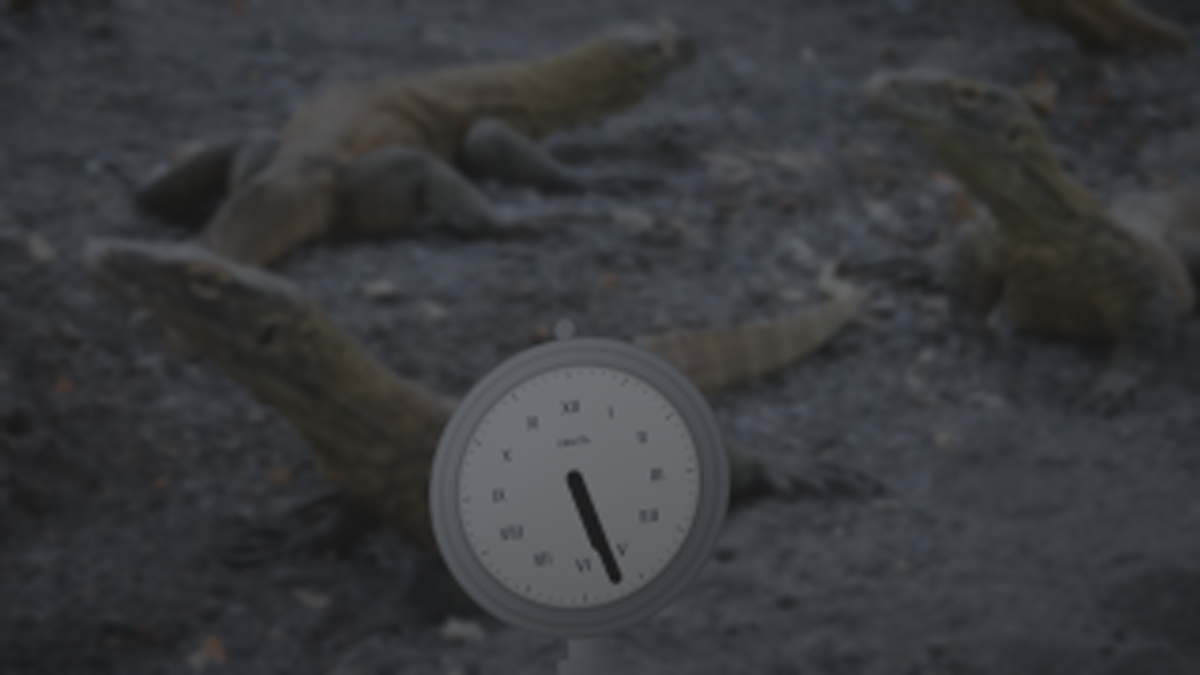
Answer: 5.27
